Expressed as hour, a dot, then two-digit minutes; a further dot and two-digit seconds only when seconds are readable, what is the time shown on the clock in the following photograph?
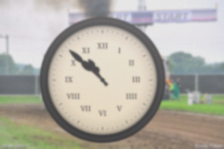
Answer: 10.52
